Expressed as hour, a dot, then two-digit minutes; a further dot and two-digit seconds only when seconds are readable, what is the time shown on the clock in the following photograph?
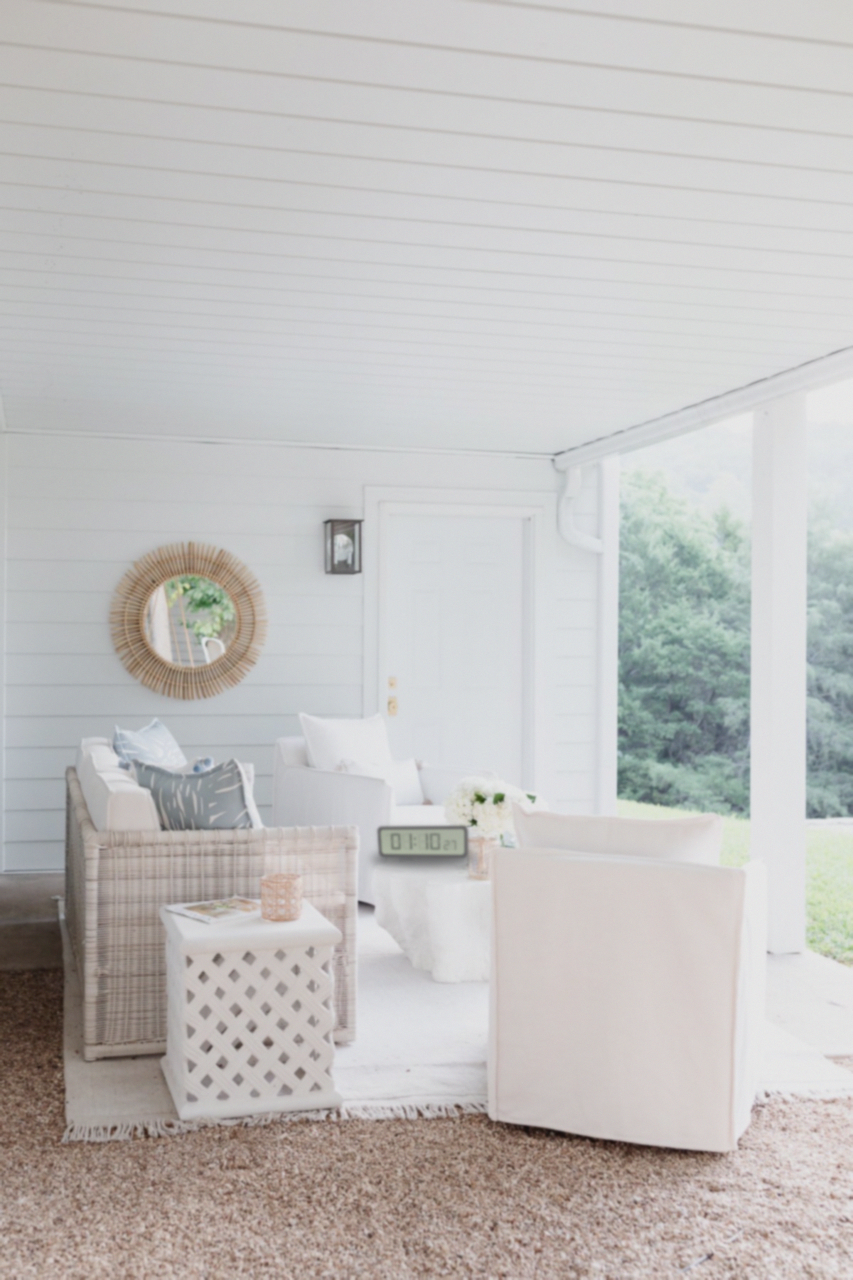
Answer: 1.10
